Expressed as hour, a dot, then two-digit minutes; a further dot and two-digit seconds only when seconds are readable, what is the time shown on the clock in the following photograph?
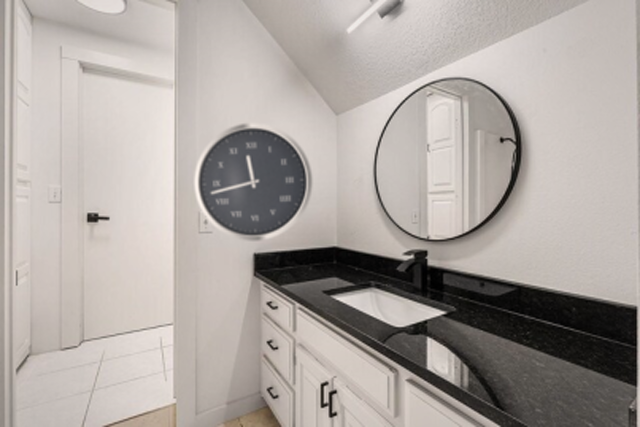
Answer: 11.43
